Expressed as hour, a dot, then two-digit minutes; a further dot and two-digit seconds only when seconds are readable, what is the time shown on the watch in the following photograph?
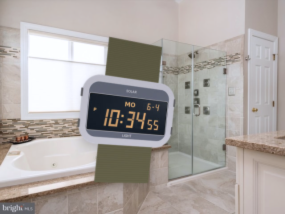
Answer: 10.34.55
